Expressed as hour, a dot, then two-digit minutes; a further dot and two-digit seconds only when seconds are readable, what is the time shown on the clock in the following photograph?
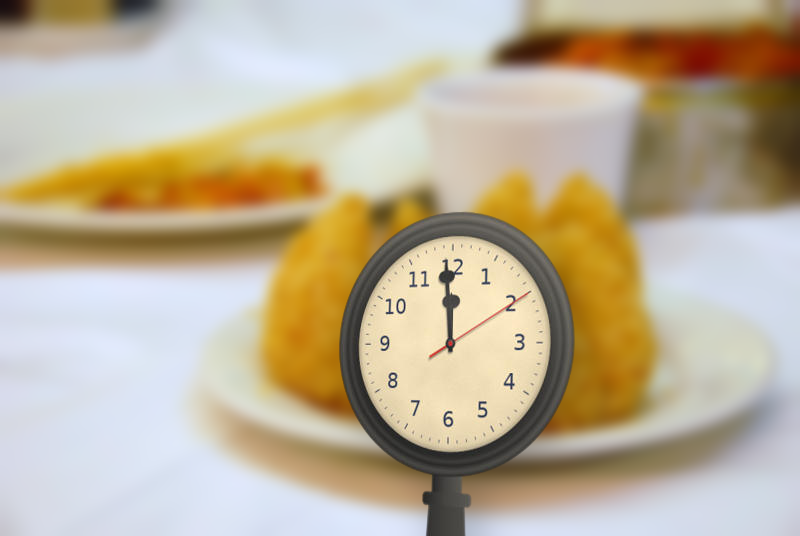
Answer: 11.59.10
